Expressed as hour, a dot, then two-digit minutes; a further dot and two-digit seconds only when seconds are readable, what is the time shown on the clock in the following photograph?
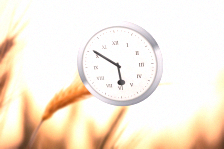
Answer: 5.51
